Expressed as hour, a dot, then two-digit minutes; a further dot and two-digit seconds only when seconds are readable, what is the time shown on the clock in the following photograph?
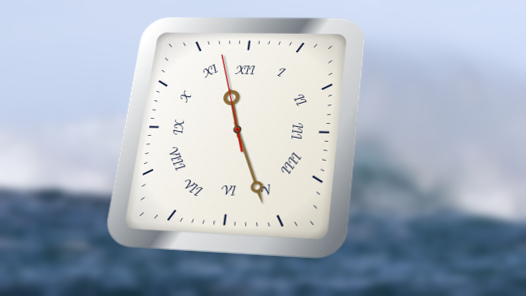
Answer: 11.25.57
